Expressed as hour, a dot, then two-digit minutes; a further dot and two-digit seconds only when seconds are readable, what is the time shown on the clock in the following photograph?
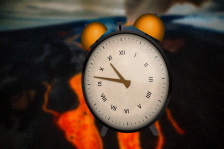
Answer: 10.47
